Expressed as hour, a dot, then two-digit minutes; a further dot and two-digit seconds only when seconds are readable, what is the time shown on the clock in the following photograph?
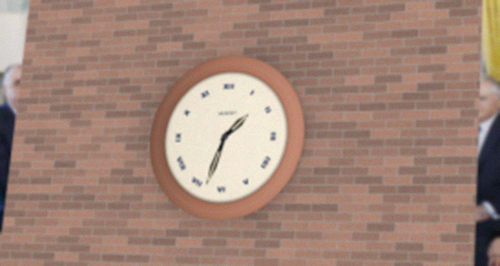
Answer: 1.33
